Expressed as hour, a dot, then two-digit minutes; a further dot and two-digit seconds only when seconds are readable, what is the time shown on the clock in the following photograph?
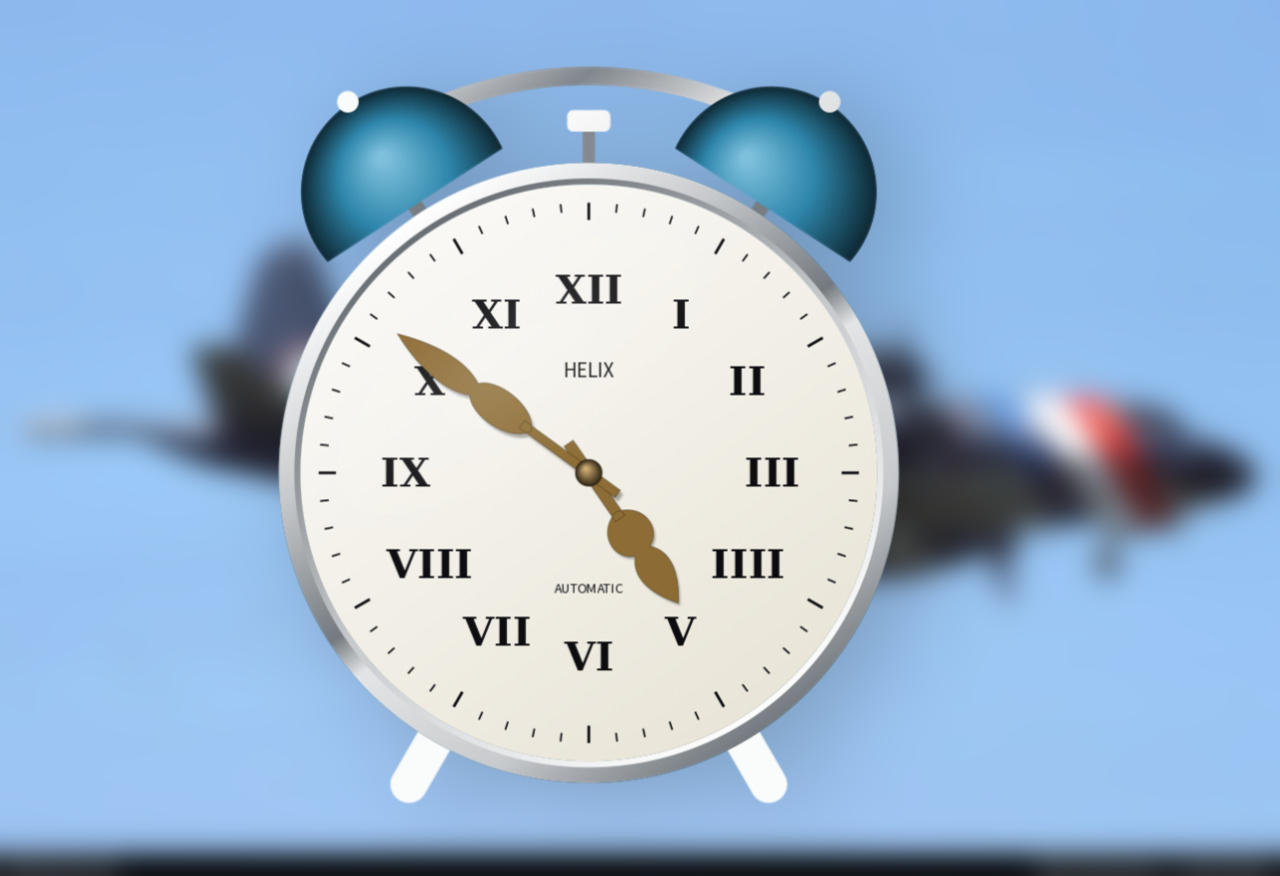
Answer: 4.51
